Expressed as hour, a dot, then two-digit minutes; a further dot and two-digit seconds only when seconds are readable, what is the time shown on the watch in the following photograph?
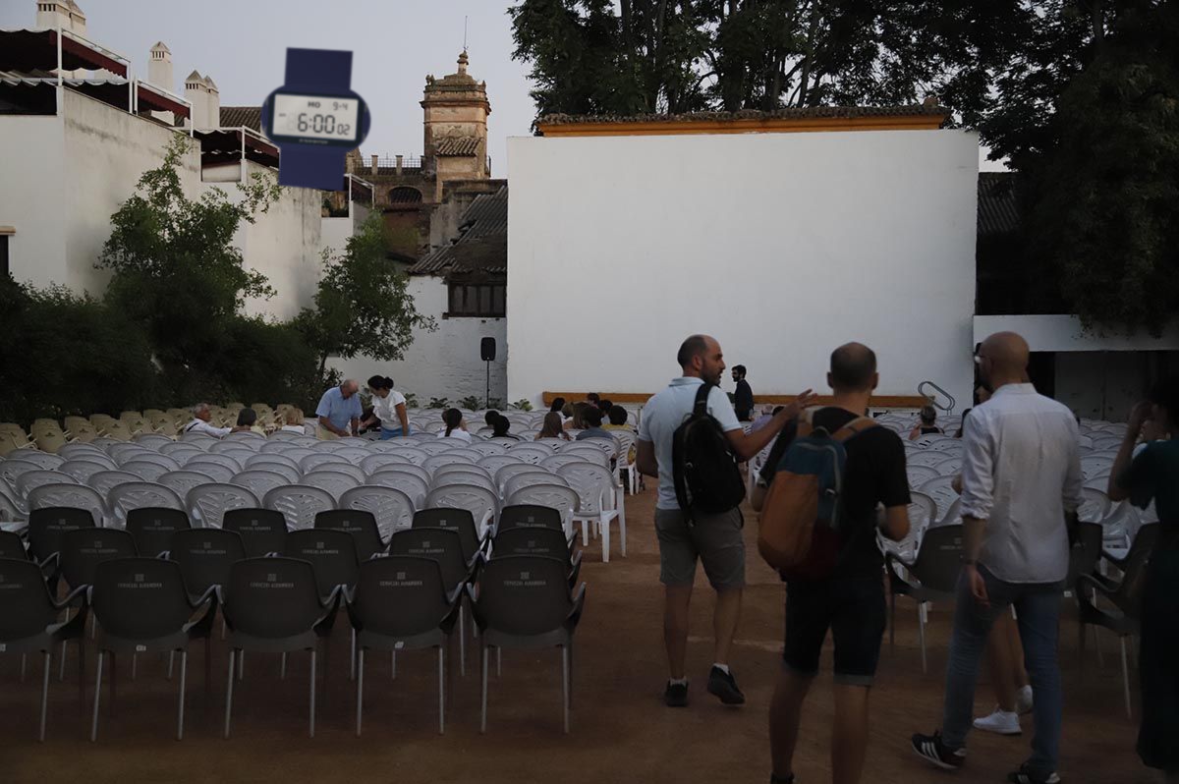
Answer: 6.00
